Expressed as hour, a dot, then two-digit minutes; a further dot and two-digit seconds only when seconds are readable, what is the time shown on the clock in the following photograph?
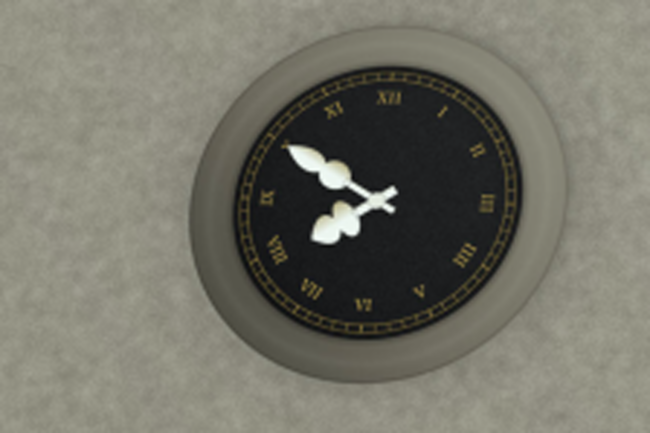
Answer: 7.50
